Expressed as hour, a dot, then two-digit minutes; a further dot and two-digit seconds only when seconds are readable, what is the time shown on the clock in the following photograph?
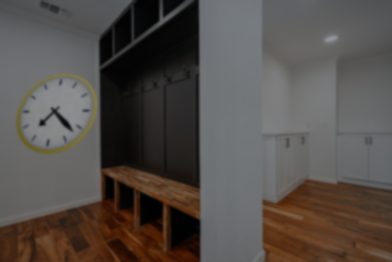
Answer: 7.22
